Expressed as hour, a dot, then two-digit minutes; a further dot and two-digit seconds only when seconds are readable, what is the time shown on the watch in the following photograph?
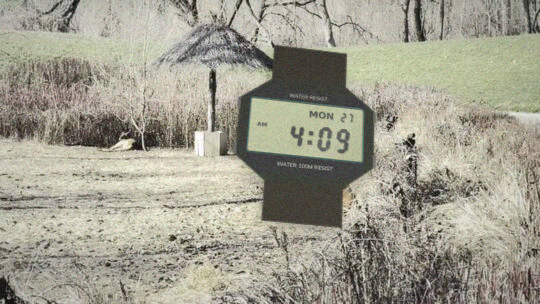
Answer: 4.09
